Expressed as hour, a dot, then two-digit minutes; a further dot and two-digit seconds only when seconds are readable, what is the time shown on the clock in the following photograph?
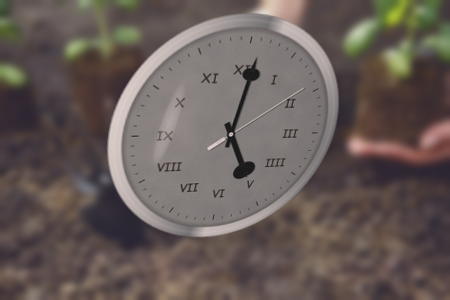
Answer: 5.01.09
